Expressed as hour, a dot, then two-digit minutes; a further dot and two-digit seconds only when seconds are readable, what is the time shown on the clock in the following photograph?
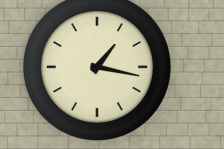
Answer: 1.17
